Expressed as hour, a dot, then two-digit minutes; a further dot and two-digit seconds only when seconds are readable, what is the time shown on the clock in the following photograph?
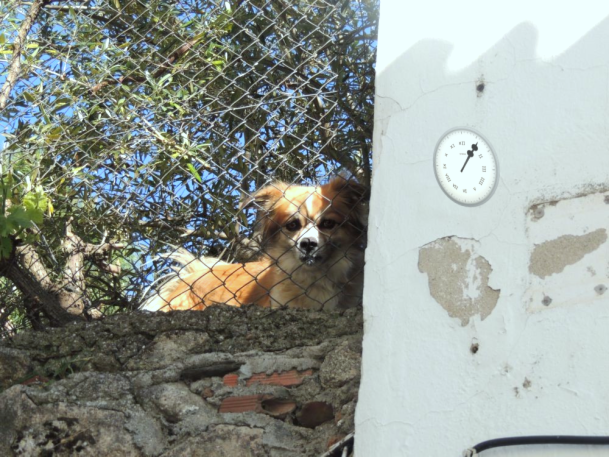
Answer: 1.06
